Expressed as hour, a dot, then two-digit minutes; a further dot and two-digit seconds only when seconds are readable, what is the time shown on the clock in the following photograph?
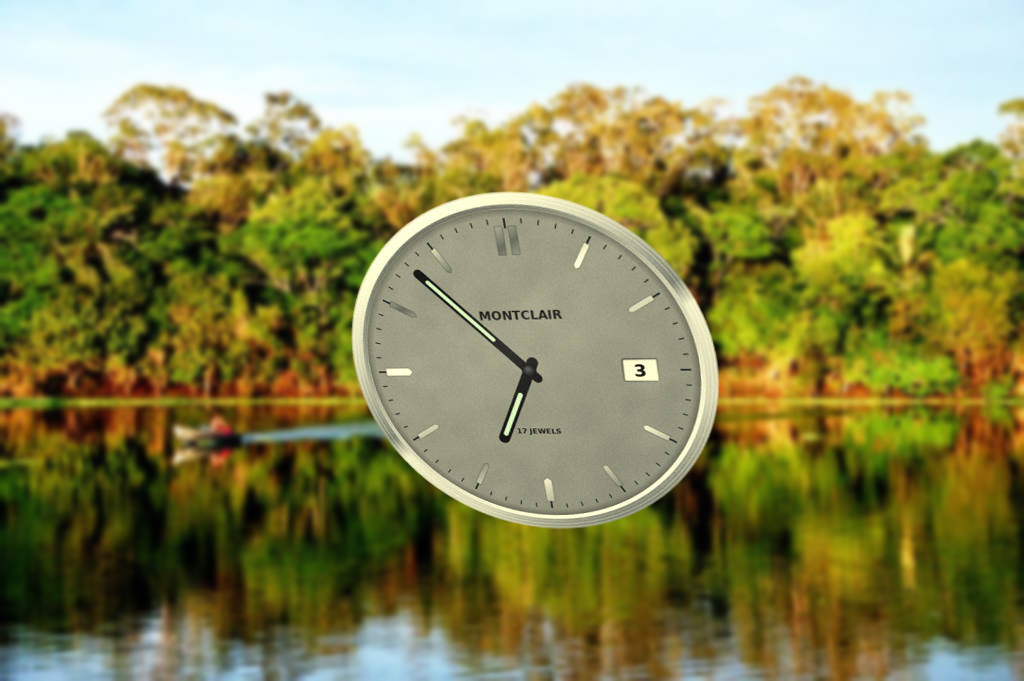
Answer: 6.53
